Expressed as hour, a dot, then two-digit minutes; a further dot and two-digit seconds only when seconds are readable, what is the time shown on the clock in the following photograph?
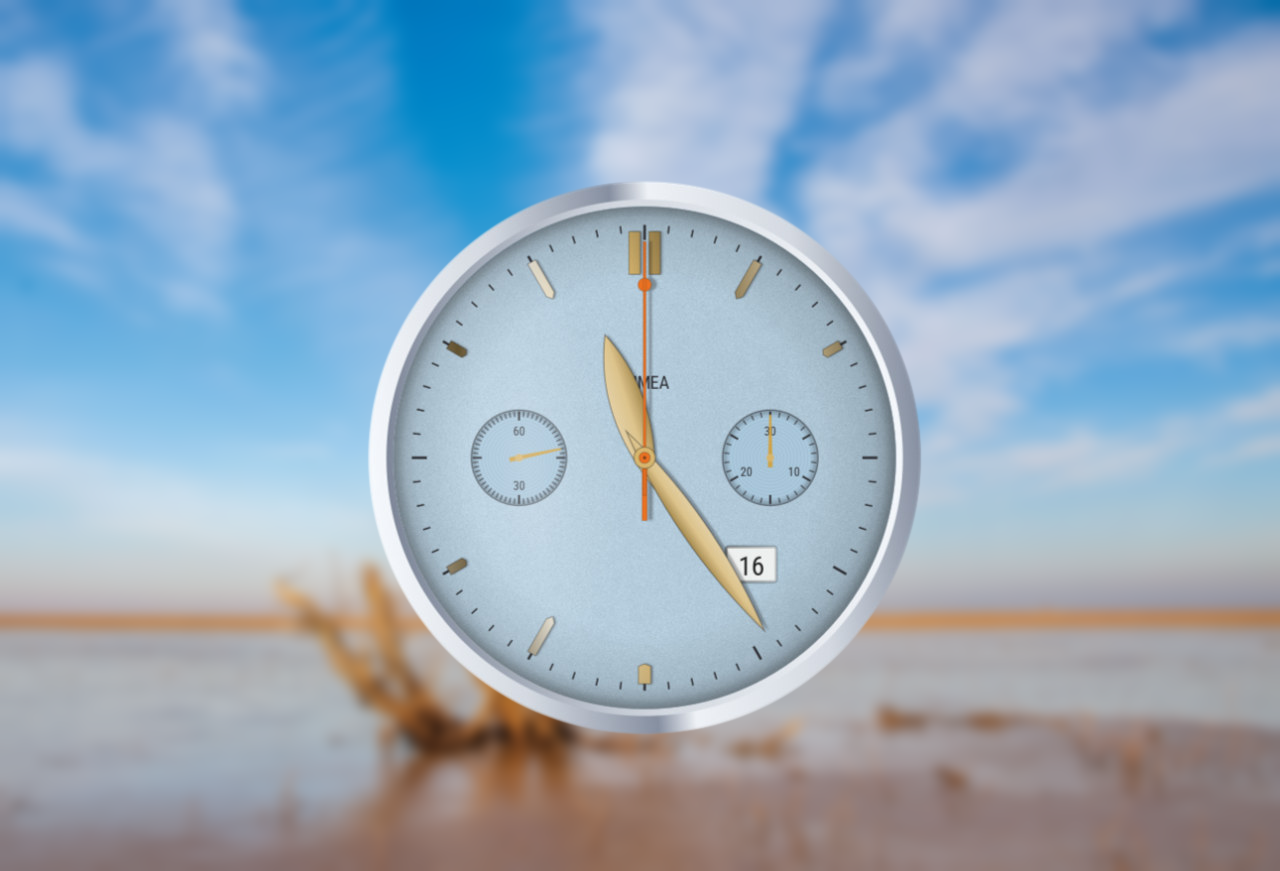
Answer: 11.24.13
